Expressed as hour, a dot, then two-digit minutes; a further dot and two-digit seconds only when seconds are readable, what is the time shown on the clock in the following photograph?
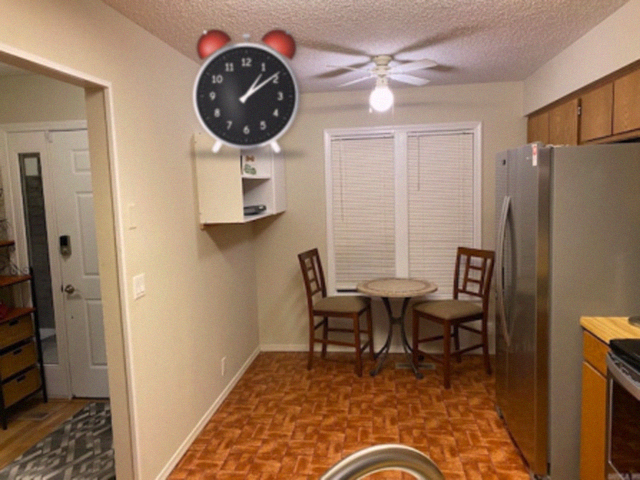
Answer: 1.09
